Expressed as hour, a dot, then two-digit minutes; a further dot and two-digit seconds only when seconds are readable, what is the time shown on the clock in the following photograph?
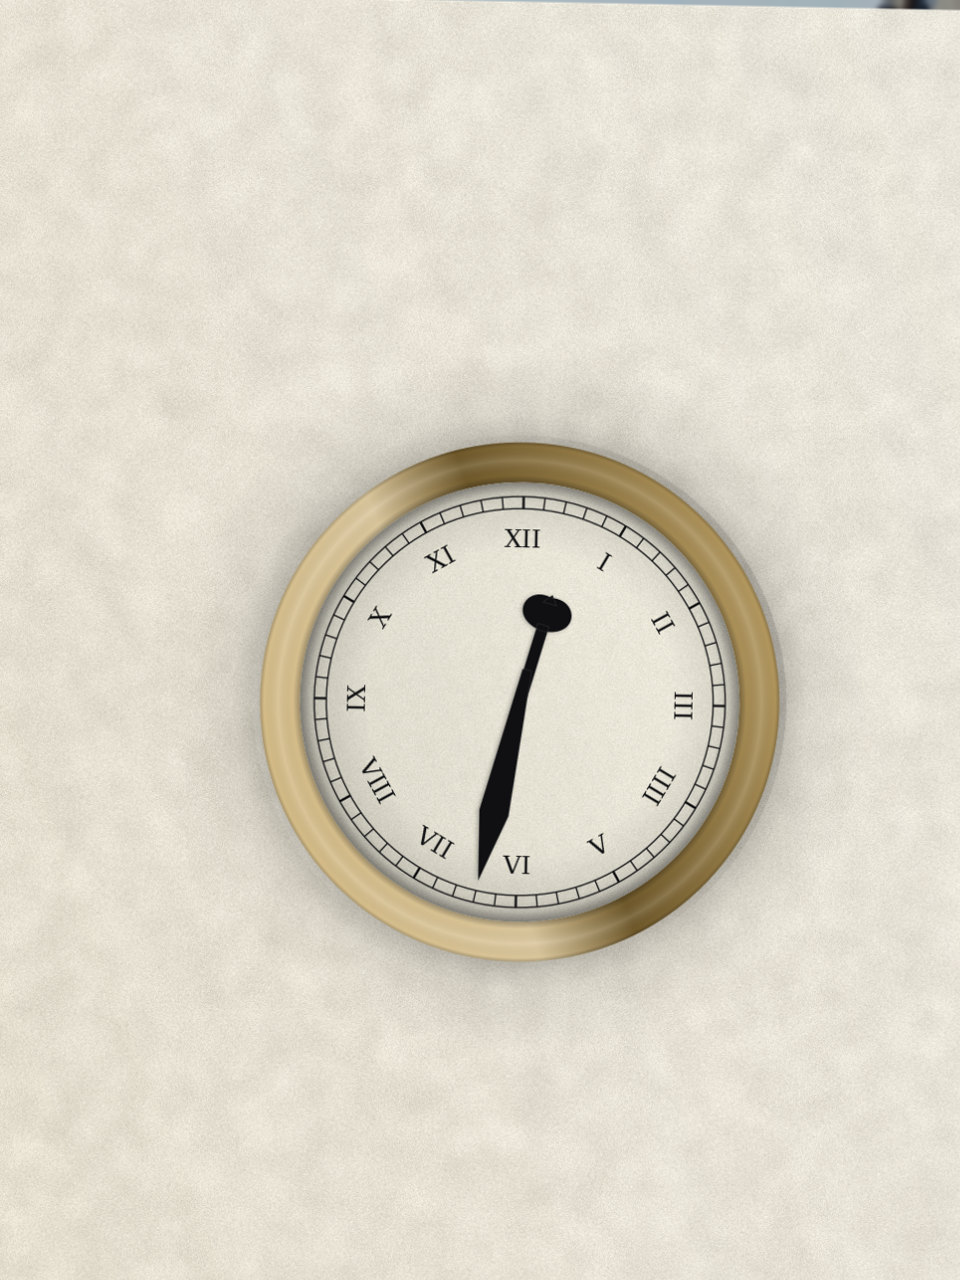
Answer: 12.32
